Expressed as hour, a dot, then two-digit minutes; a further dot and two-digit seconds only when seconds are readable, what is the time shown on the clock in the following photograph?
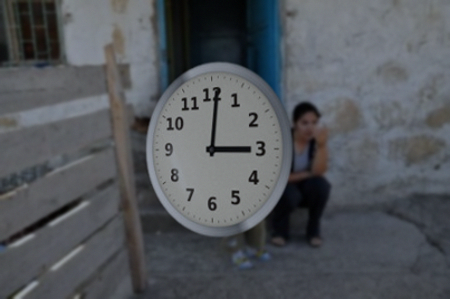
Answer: 3.01
